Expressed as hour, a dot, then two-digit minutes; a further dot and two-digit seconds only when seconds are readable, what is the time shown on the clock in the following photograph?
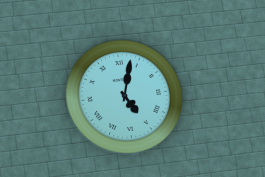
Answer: 5.03
